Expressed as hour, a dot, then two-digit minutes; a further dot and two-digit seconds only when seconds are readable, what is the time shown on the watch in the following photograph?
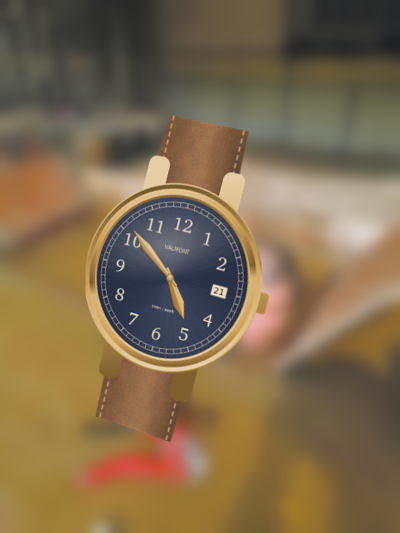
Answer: 4.51
